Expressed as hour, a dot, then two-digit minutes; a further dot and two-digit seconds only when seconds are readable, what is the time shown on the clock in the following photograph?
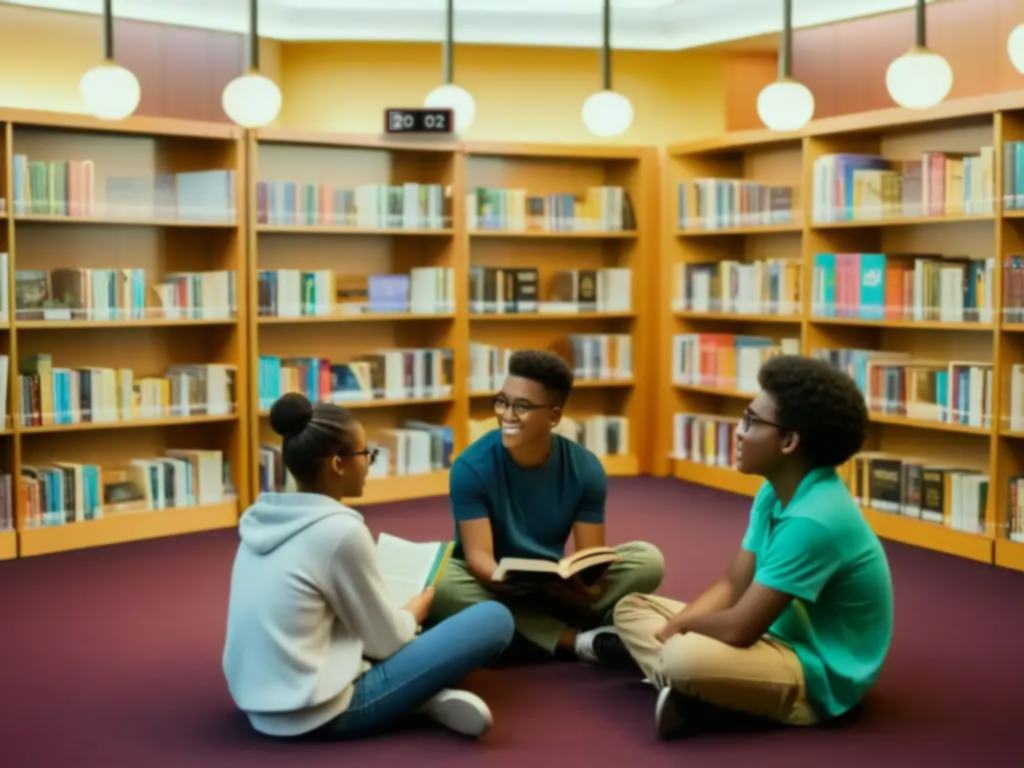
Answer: 20.02
